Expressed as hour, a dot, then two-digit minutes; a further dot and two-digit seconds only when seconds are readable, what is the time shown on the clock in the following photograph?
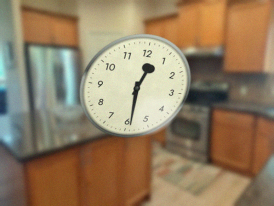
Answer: 12.29
